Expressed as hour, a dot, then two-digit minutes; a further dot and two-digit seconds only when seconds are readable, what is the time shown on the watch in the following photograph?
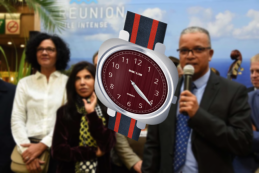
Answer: 4.21
